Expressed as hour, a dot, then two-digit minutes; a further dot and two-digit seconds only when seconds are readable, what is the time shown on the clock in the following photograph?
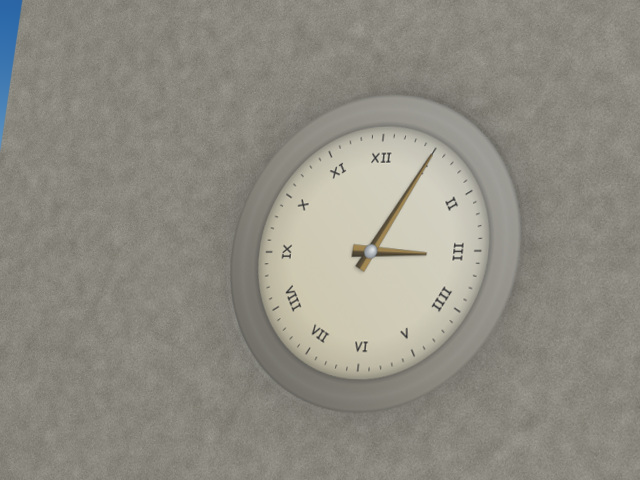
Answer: 3.05
